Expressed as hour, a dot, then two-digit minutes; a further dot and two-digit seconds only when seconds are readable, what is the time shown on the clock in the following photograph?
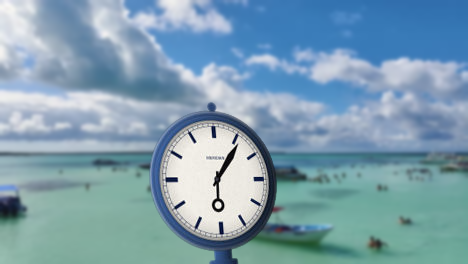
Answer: 6.06
